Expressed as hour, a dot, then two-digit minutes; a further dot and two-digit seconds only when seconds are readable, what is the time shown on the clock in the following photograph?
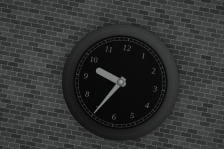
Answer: 9.35
